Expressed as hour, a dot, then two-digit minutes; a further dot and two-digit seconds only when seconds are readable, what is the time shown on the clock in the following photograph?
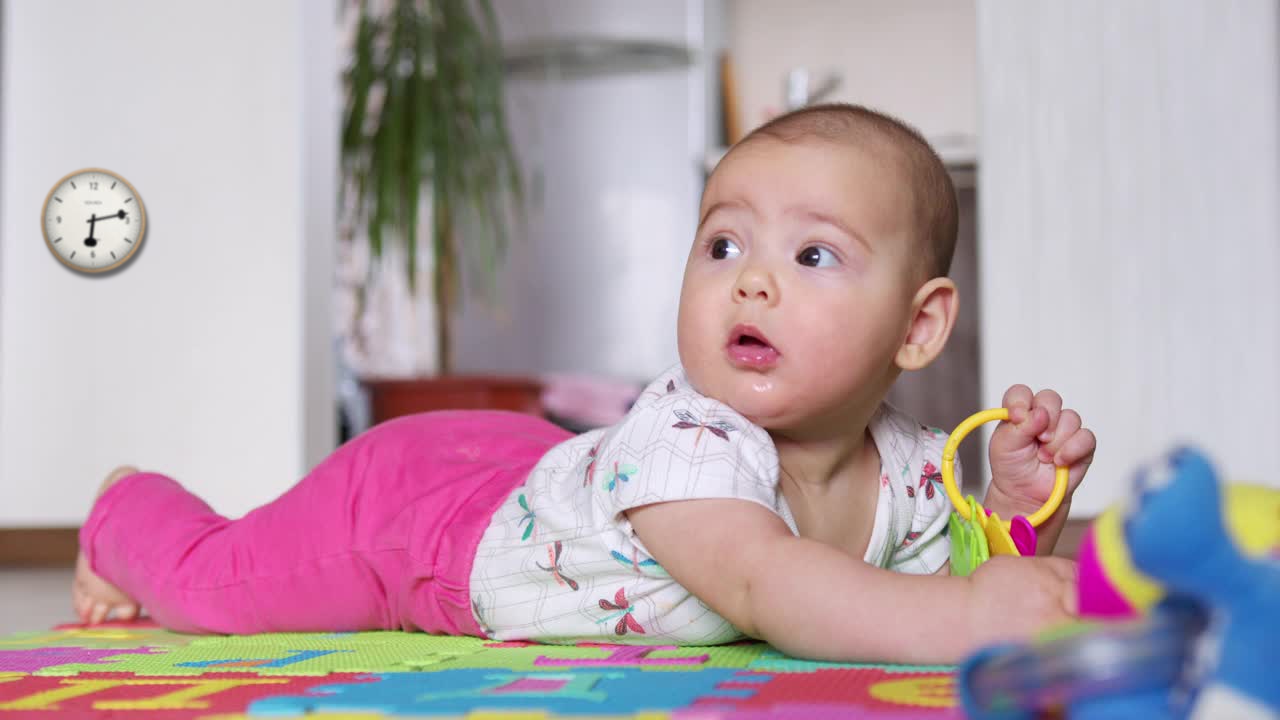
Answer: 6.13
